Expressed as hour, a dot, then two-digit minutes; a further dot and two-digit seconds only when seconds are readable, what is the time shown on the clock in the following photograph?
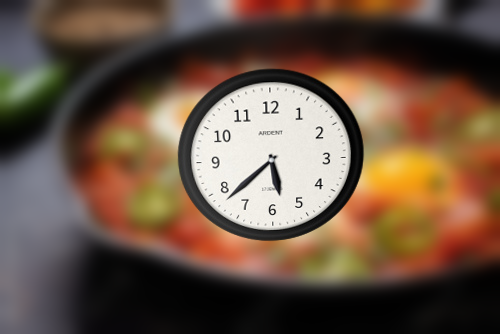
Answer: 5.38
